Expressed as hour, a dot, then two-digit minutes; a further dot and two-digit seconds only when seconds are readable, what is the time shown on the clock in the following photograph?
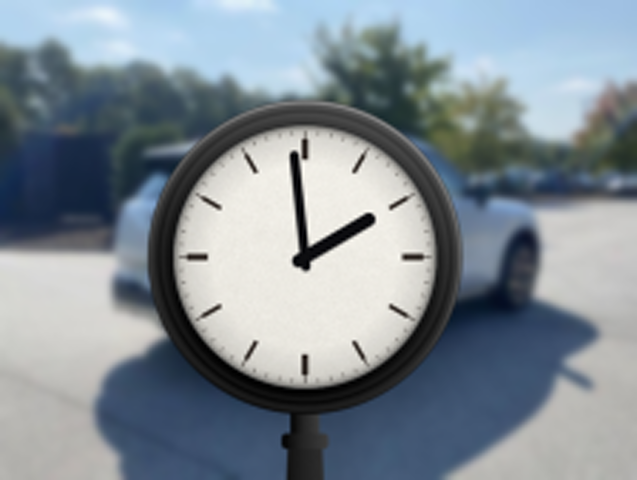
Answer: 1.59
